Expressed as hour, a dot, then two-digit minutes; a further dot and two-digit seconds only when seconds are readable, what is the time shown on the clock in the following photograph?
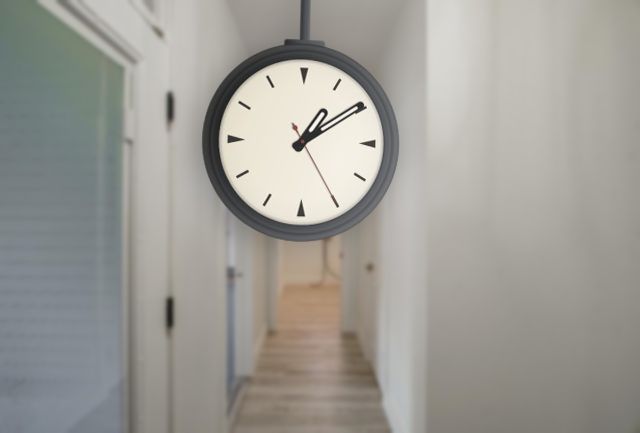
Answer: 1.09.25
